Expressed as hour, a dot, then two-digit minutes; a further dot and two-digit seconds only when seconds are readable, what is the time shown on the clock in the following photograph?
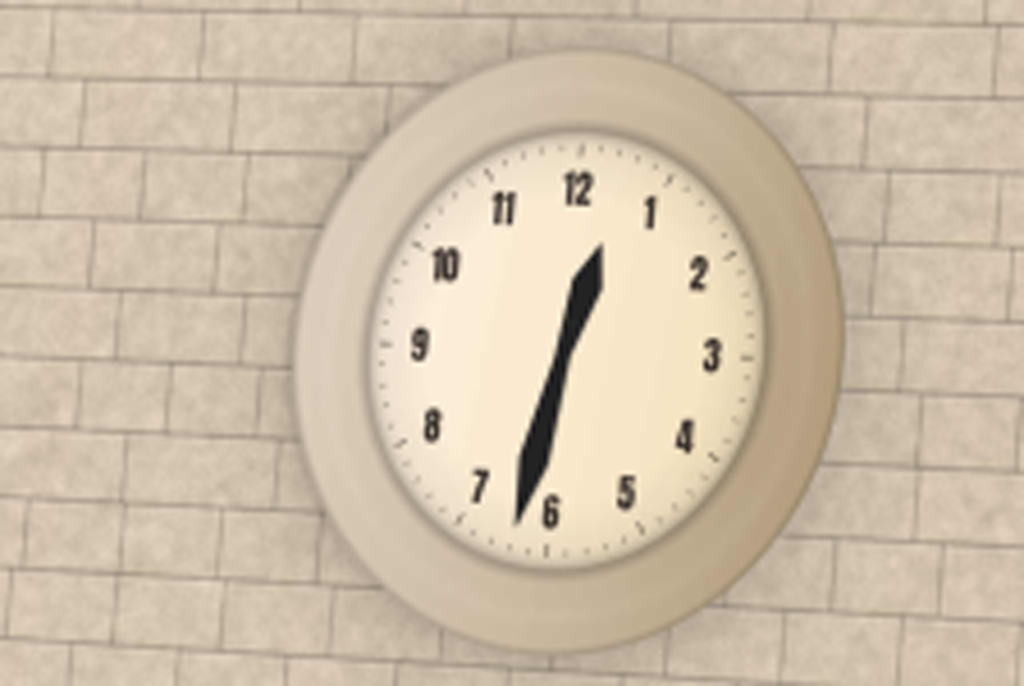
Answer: 12.32
